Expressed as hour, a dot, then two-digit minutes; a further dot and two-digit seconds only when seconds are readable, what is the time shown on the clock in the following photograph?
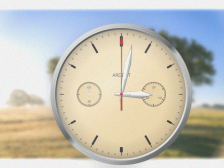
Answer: 3.02
